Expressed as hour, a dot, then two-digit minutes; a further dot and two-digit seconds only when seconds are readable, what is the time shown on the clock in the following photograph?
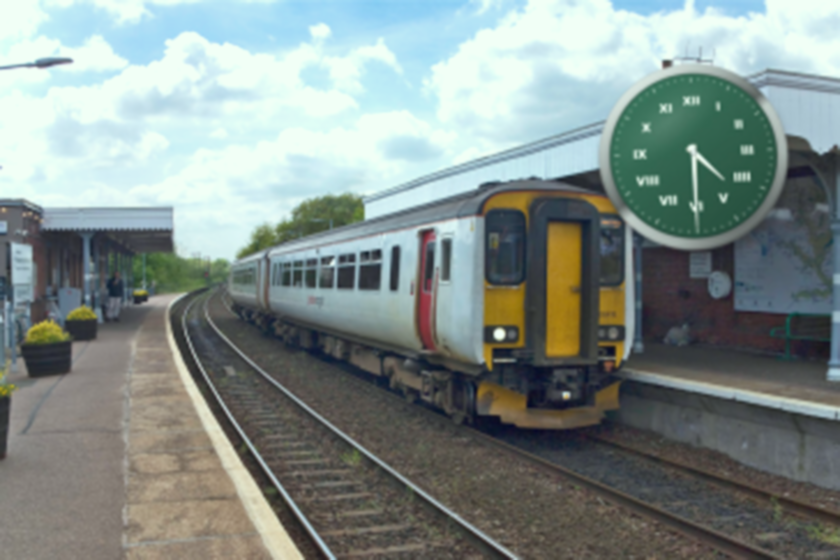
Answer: 4.30
